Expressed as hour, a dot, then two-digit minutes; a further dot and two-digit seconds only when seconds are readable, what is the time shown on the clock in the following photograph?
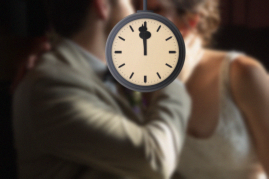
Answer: 11.59
